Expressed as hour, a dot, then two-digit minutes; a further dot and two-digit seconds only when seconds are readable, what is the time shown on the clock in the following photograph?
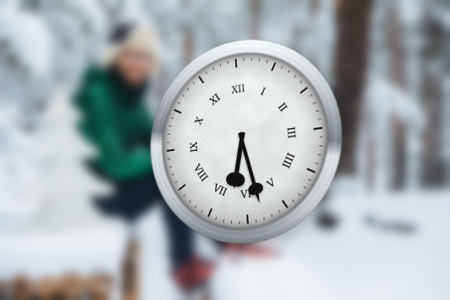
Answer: 6.28
